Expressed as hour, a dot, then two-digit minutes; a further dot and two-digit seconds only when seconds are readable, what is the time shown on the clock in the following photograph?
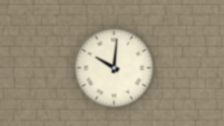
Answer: 10.01
